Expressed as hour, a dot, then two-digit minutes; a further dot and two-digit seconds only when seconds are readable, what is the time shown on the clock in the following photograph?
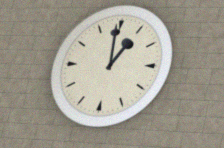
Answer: 12.59
